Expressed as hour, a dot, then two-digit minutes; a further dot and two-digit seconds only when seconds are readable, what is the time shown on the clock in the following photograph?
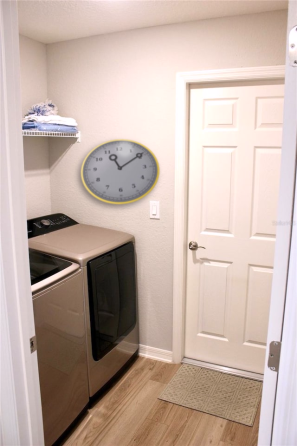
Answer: 11.09
